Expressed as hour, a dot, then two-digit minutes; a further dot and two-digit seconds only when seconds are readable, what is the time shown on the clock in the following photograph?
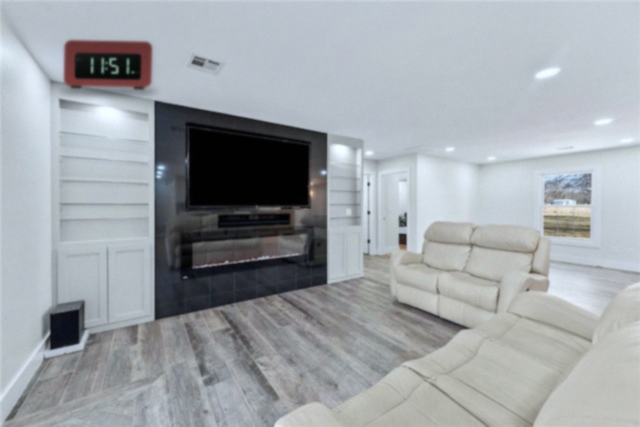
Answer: 11.51
